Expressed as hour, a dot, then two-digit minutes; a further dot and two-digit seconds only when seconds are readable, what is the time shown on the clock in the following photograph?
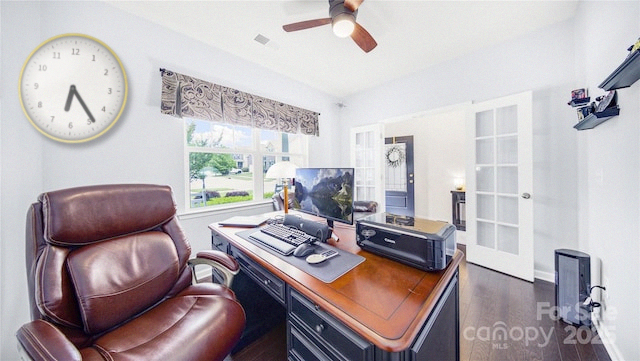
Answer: 6.24
